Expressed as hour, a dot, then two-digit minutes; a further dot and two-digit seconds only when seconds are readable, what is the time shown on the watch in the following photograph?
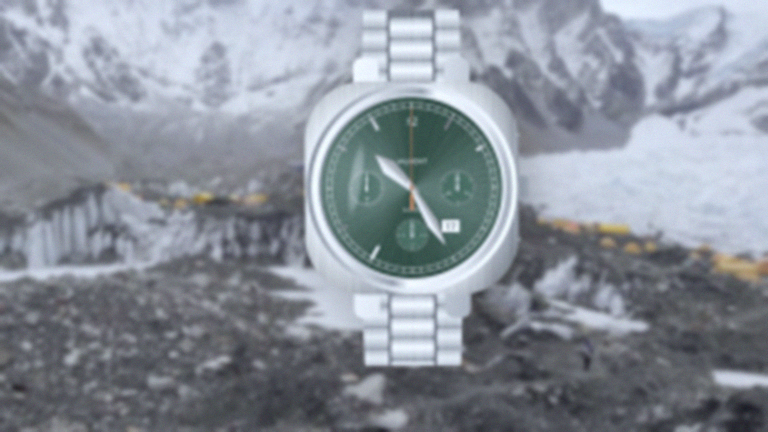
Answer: 10.25
